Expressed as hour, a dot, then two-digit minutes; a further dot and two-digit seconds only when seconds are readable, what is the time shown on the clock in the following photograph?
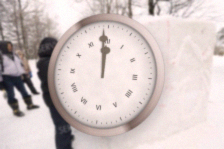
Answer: 11.59
